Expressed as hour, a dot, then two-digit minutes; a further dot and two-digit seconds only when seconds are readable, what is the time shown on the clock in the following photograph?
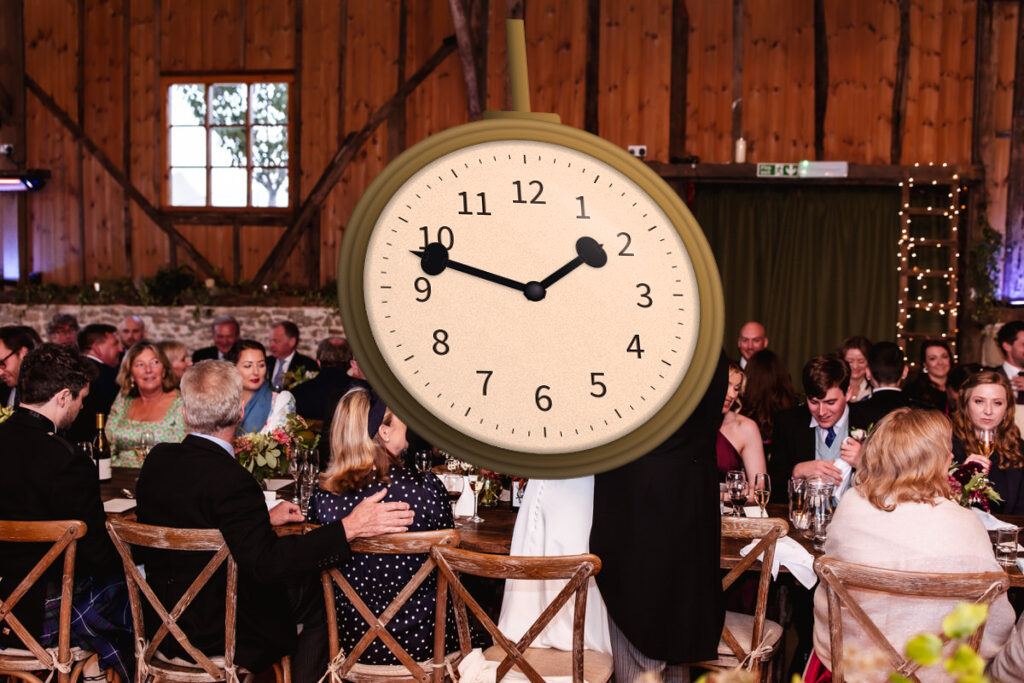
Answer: 1.48
